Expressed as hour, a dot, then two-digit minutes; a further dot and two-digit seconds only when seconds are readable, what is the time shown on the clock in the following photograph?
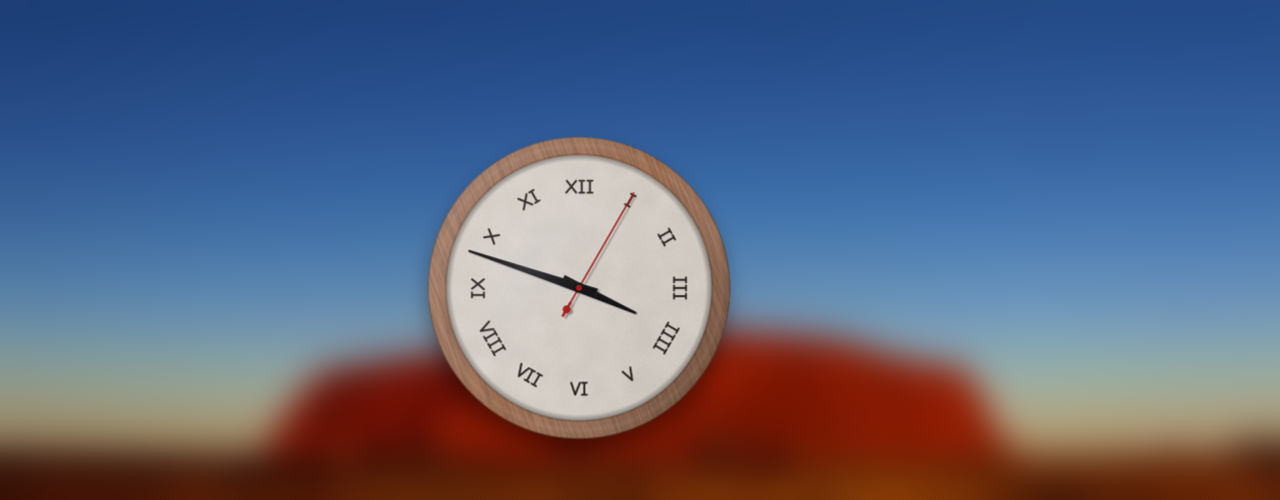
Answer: 3.48.05
